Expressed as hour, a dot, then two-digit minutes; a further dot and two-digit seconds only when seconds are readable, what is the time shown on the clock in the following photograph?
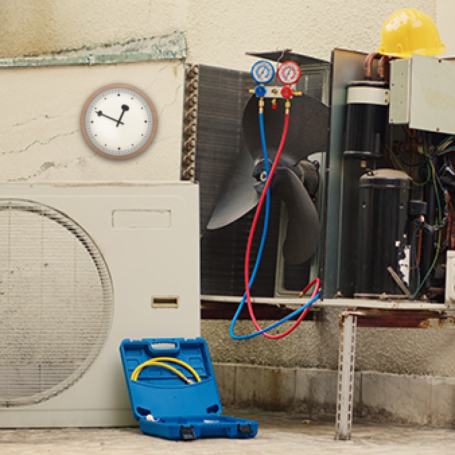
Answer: 12.49
